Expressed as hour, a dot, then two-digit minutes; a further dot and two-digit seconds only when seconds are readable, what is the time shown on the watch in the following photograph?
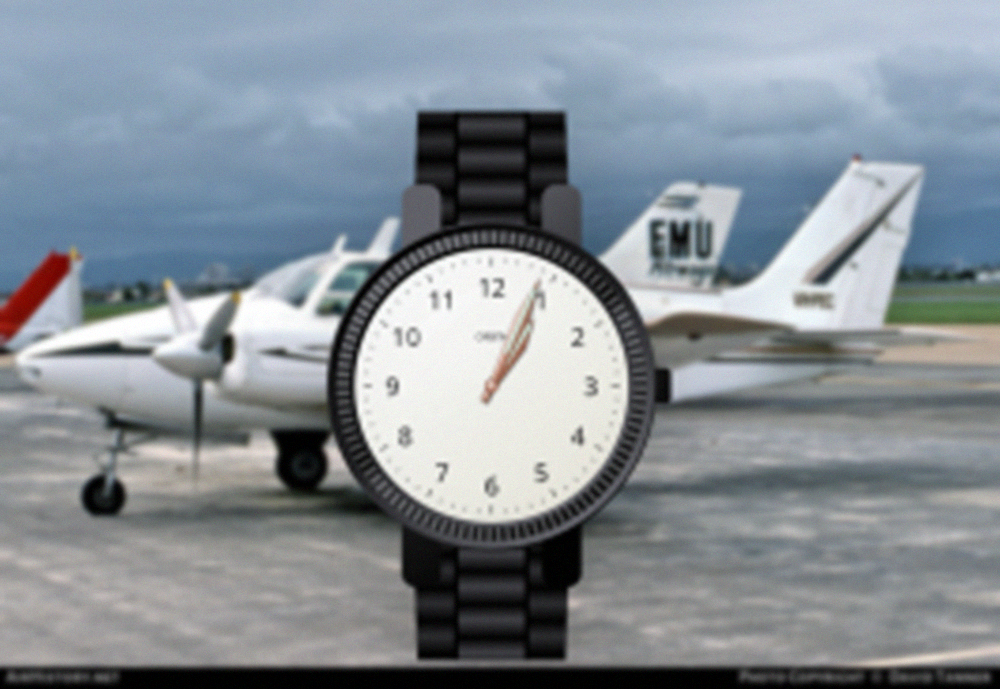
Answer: 1.04
